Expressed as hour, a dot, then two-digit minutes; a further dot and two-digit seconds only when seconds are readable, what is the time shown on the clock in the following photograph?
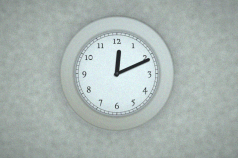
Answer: 12.11
